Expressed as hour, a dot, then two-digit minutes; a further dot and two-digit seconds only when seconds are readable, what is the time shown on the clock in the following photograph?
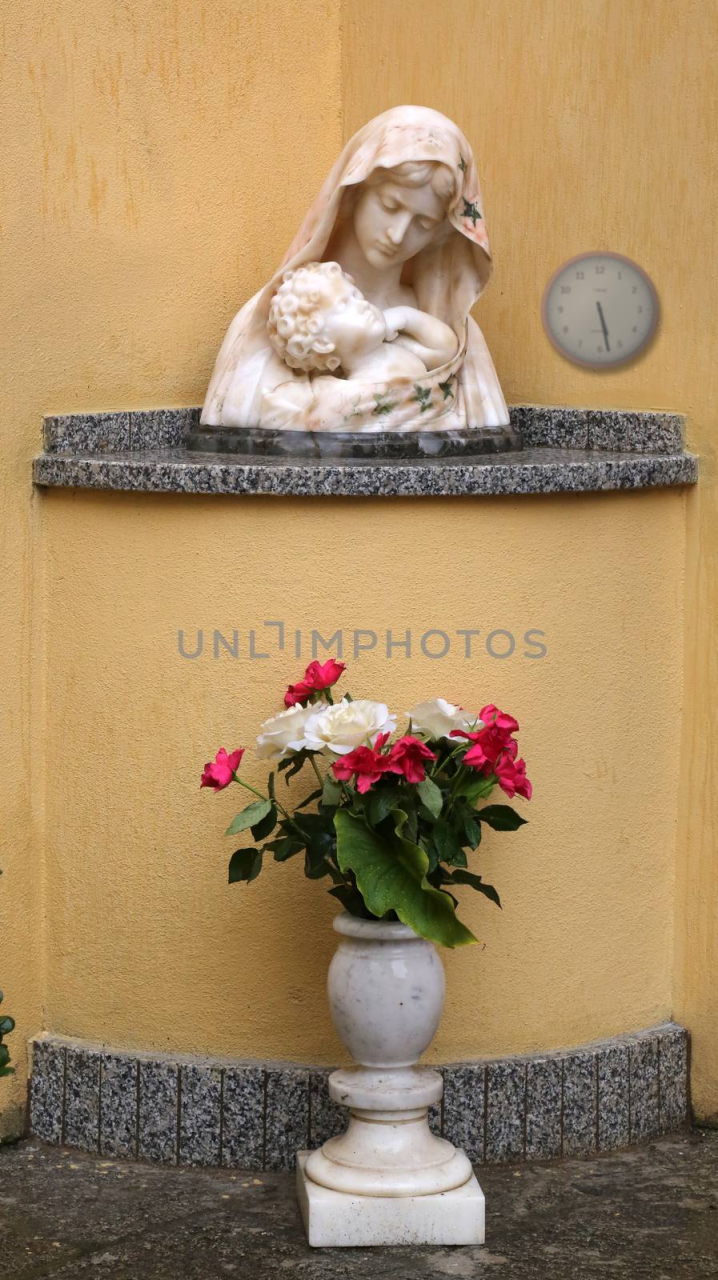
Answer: 5.28
